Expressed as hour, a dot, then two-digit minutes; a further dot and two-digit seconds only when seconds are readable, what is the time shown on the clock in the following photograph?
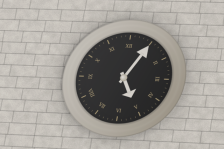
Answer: 5.05
